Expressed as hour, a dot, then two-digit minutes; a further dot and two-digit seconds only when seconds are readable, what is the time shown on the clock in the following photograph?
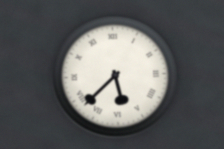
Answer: 5.38
